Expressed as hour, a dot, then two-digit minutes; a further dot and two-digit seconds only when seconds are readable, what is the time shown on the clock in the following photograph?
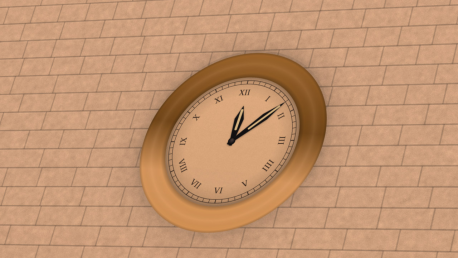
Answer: 12.08
